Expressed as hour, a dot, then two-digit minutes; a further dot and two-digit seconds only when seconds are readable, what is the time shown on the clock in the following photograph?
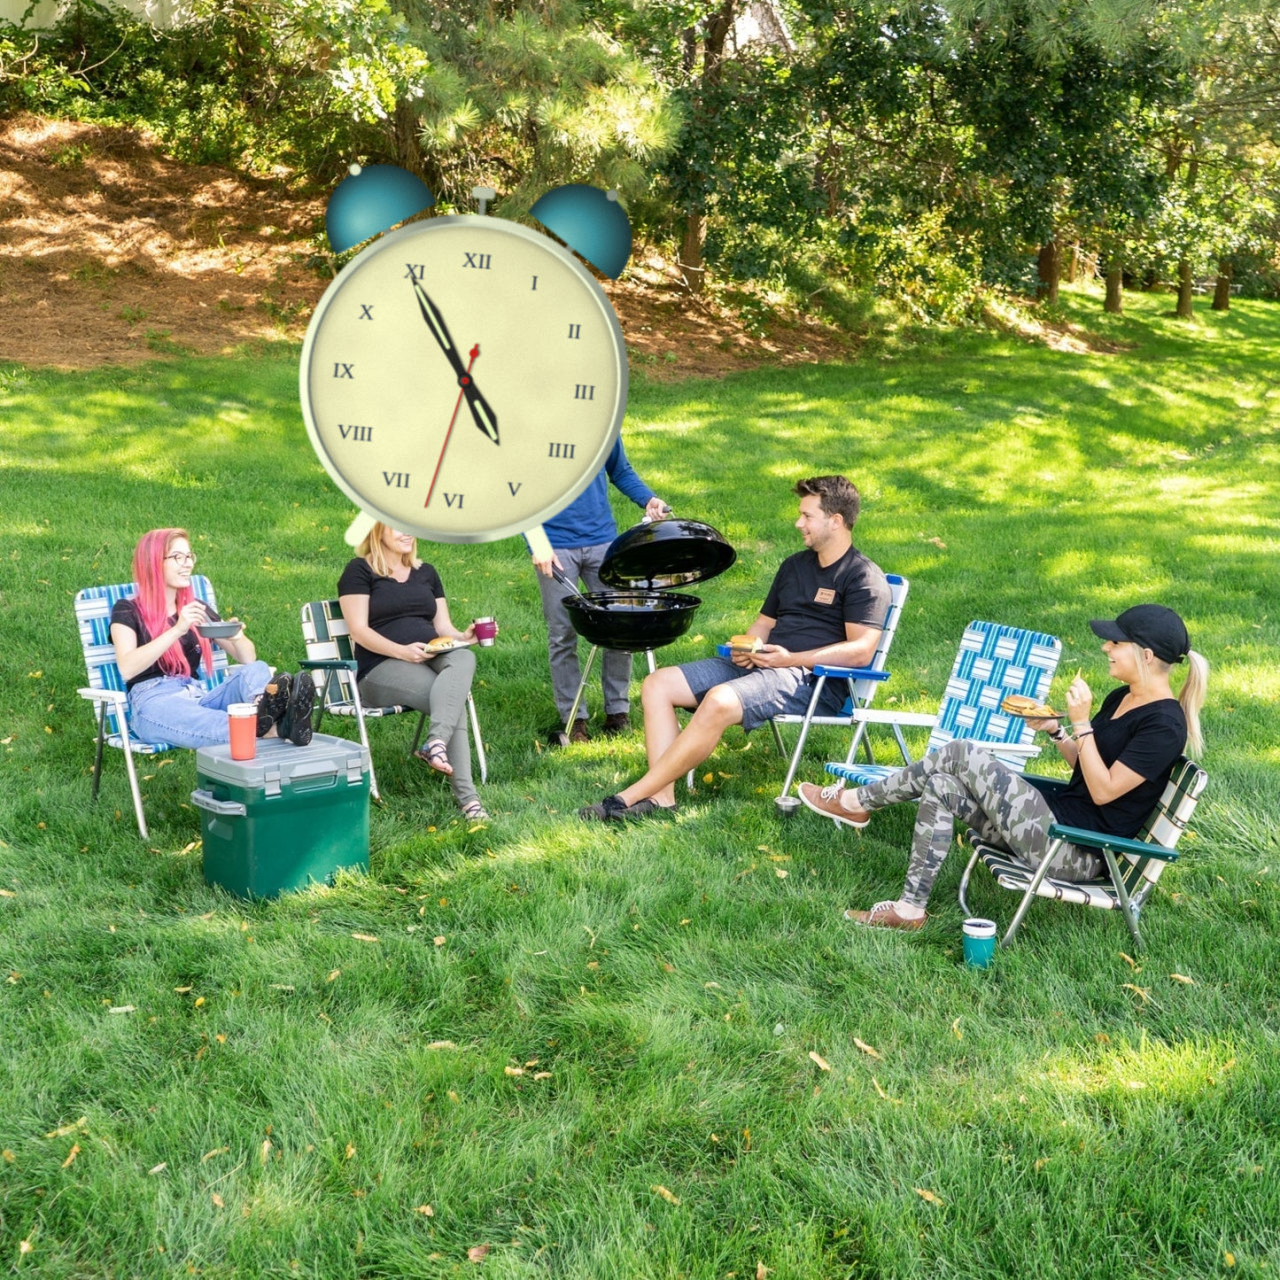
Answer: 4.54.32
